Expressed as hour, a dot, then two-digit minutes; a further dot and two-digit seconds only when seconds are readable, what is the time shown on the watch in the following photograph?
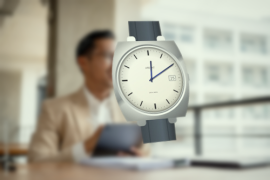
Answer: 12.10
